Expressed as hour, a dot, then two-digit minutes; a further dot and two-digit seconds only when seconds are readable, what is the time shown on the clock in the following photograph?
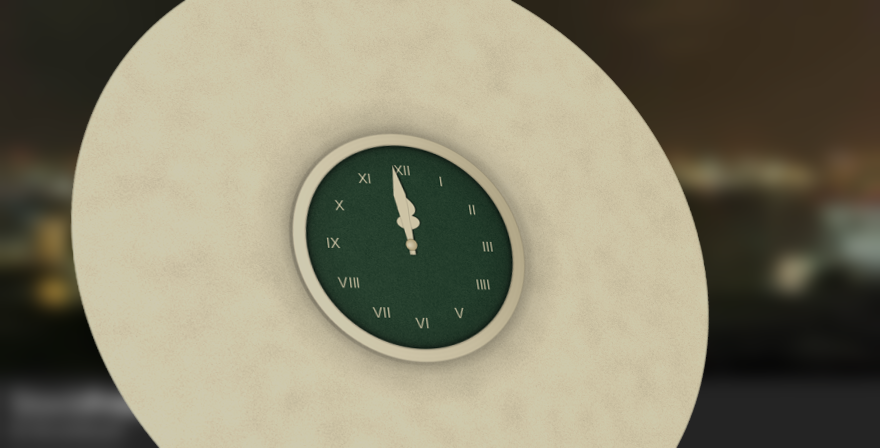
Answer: 11.59
